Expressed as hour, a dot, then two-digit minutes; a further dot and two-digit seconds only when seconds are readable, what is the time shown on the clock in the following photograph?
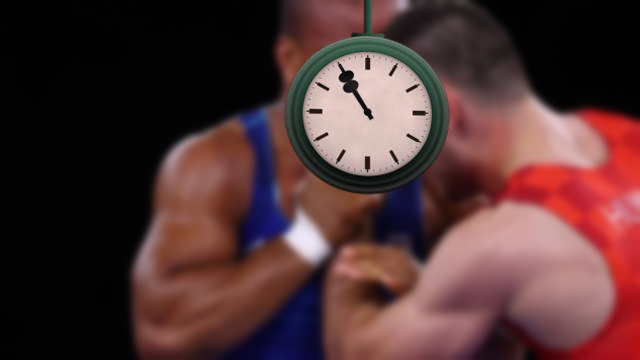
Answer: 10.55
